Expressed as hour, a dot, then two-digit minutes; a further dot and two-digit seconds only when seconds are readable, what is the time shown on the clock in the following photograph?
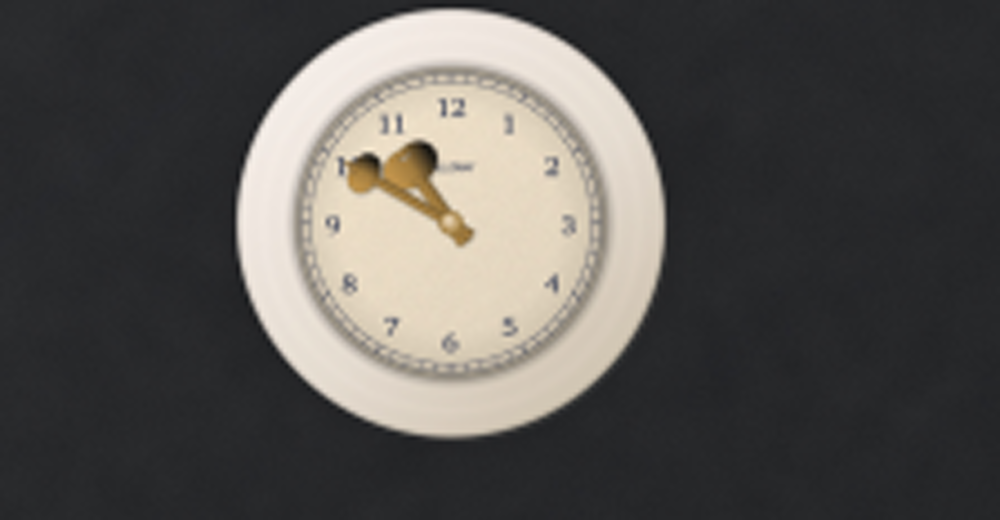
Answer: 10.50
